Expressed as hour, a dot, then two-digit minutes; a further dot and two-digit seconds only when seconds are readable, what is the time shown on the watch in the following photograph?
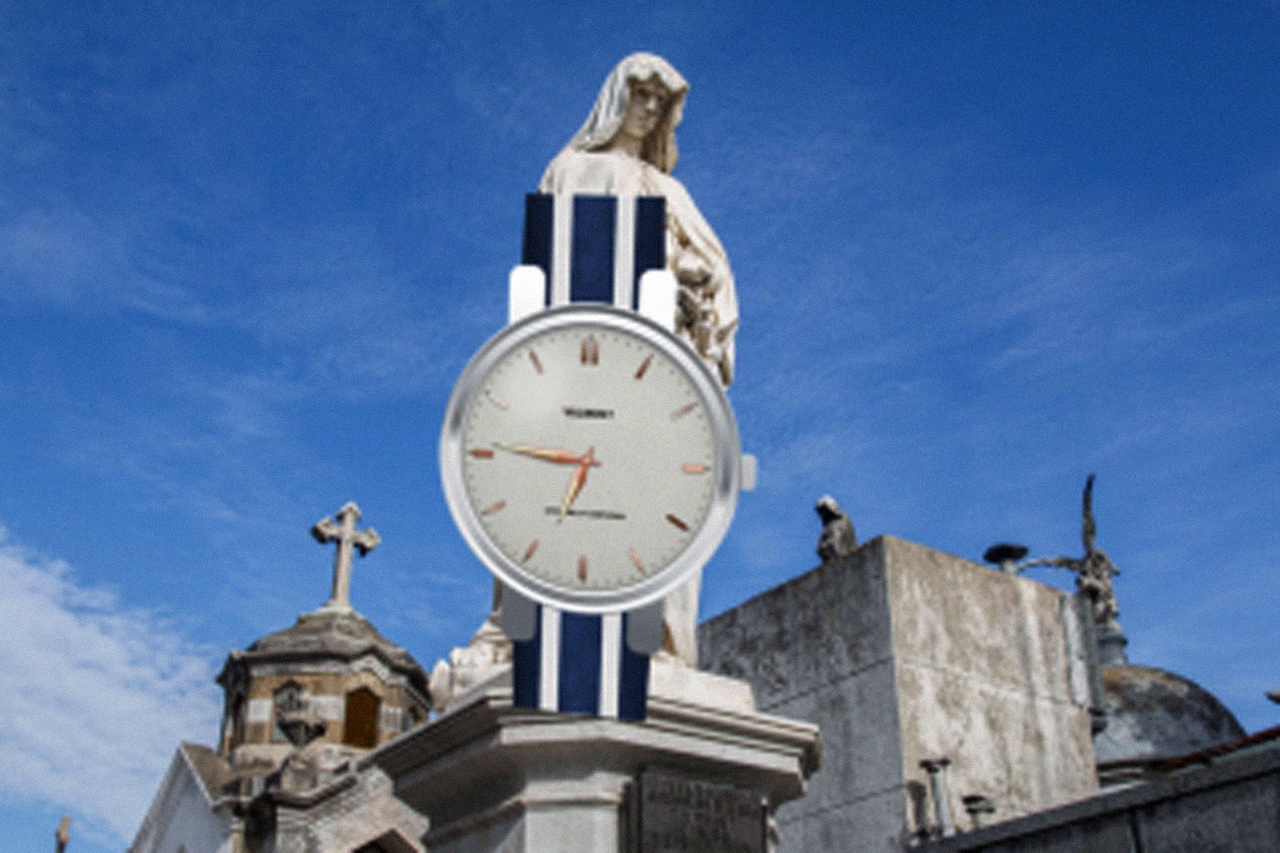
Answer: 6.46
